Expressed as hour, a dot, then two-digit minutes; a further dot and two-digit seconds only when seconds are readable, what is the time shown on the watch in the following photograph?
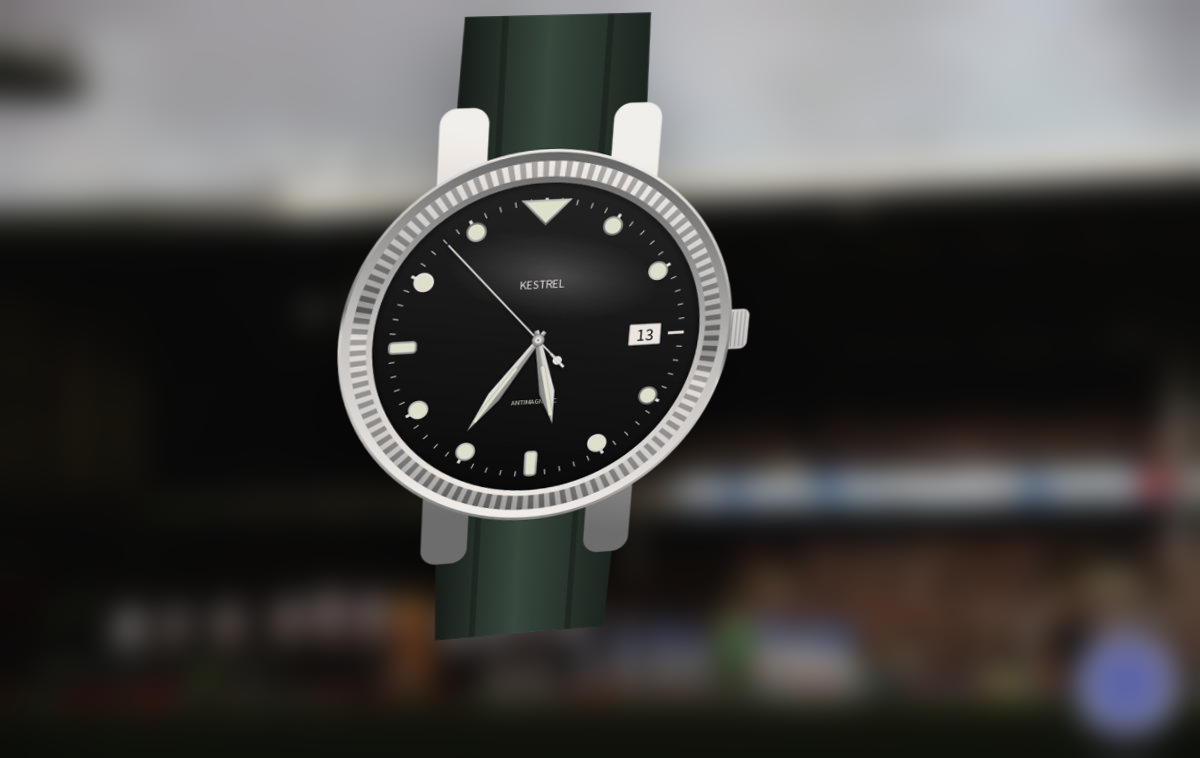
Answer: 5.35.53
